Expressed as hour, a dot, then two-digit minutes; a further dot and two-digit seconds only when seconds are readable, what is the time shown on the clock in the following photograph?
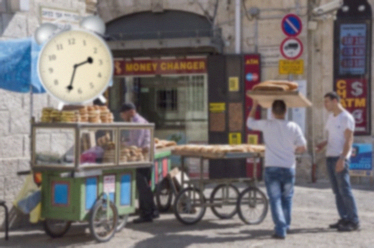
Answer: 2.34
